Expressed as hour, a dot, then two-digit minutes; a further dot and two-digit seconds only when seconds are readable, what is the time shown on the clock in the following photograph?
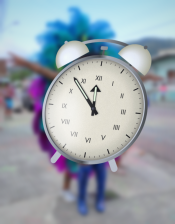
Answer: 11.53
